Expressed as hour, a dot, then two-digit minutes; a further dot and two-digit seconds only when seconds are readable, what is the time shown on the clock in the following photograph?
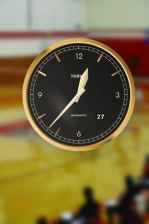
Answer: 12.37
